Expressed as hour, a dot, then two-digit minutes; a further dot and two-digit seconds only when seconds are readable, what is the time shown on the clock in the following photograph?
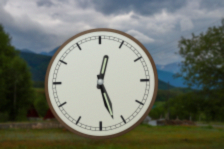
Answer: 12.27
